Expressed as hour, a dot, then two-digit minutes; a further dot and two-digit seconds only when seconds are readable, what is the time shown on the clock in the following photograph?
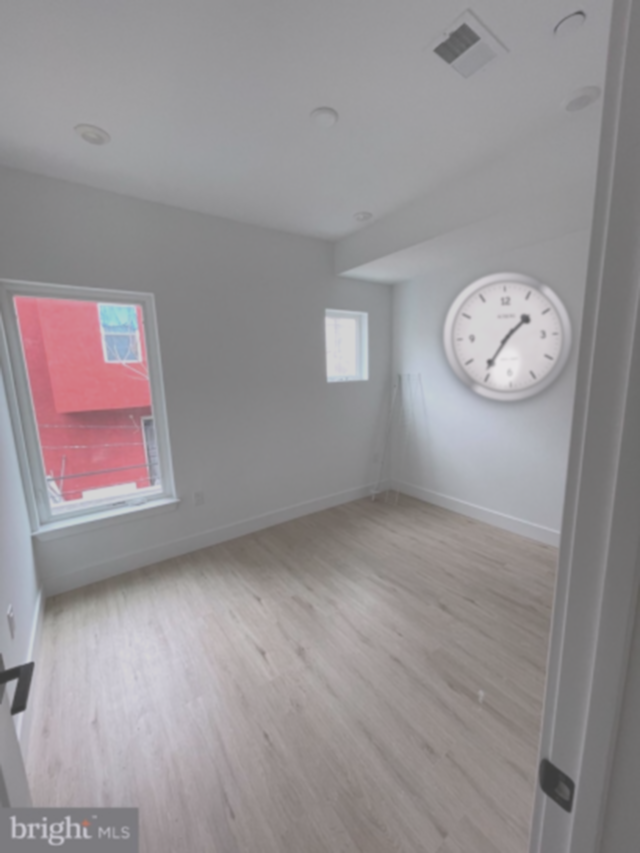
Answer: 1.36
